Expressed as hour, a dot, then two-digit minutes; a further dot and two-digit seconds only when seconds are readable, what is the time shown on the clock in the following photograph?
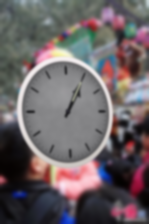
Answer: 1.05
